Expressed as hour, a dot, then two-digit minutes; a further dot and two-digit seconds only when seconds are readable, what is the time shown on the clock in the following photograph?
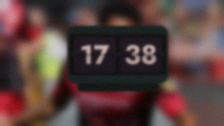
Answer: 17.38
